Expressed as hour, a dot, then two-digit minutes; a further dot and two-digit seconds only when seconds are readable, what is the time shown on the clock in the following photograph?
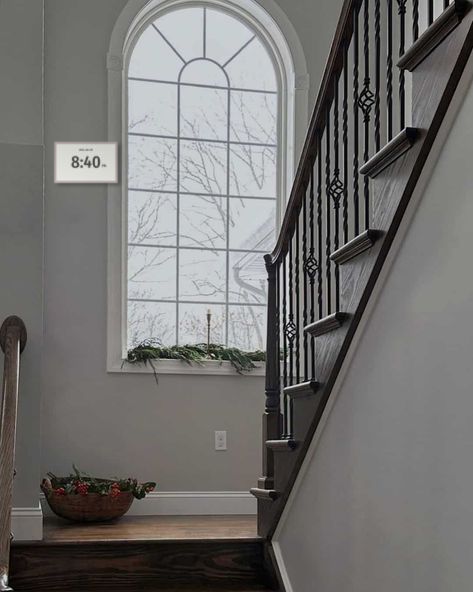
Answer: 8.40
